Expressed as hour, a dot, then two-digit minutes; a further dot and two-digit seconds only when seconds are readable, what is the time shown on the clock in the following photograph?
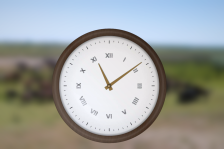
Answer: 11.09
